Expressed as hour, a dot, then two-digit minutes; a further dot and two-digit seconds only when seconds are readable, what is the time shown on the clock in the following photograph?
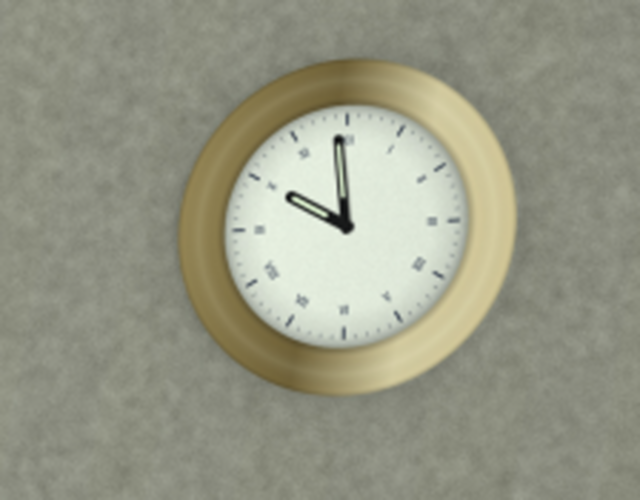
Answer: 9.59
